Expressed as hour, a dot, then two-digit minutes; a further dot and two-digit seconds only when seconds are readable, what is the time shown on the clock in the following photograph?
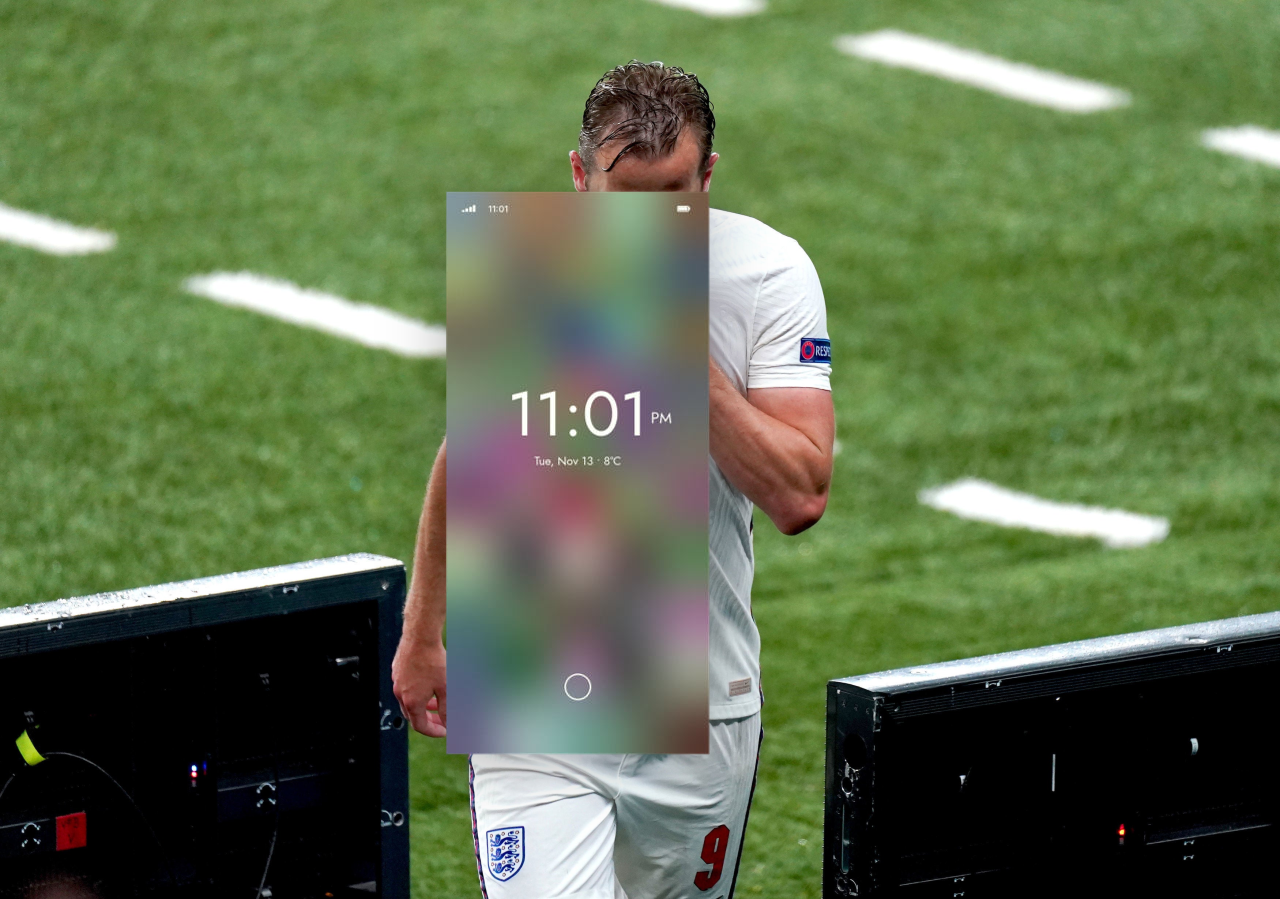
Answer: 11.01
